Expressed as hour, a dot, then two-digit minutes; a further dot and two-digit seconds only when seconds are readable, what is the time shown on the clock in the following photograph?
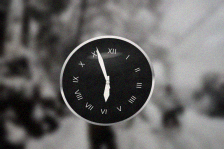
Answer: 5.56
